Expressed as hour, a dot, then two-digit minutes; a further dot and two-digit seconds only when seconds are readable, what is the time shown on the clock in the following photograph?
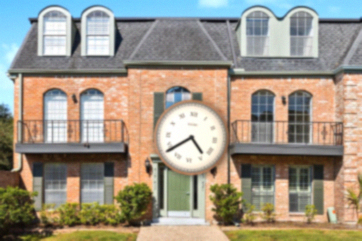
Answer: 4.39
